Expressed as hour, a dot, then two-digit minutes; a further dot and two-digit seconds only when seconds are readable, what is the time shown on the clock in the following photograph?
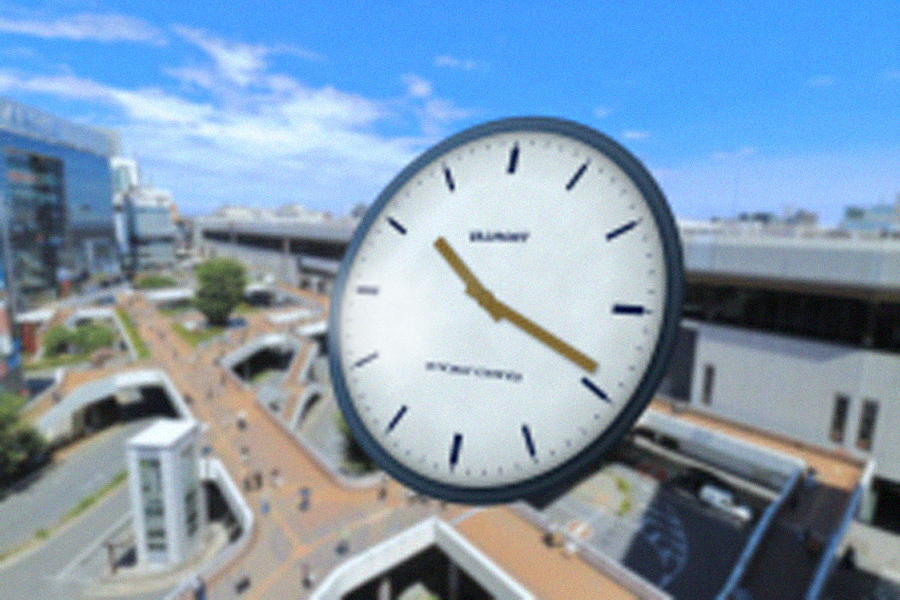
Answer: 10.19
